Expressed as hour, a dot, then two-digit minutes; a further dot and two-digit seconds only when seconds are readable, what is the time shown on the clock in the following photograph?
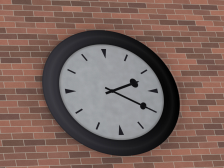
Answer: 2.20
